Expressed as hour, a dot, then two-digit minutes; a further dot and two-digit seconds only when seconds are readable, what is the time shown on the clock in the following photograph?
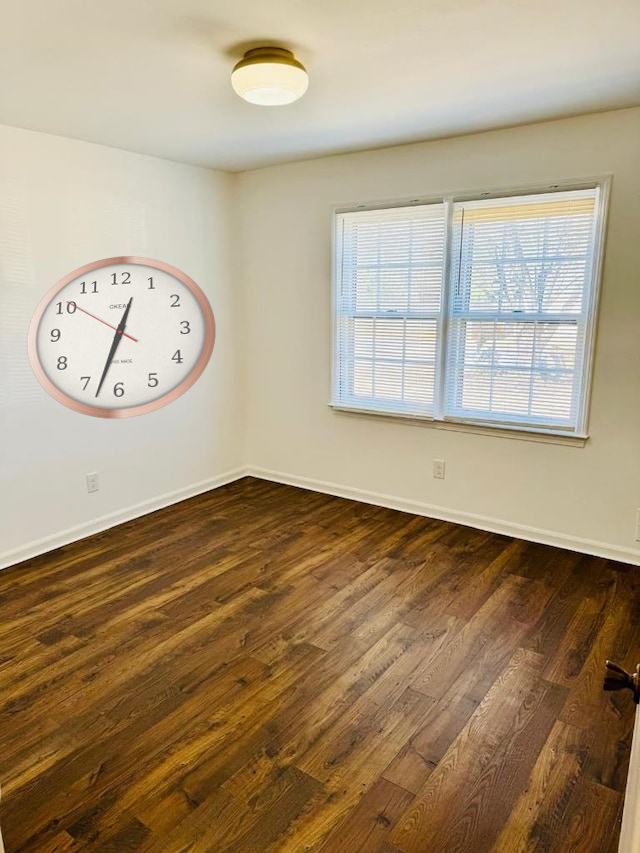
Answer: 12.32.51
